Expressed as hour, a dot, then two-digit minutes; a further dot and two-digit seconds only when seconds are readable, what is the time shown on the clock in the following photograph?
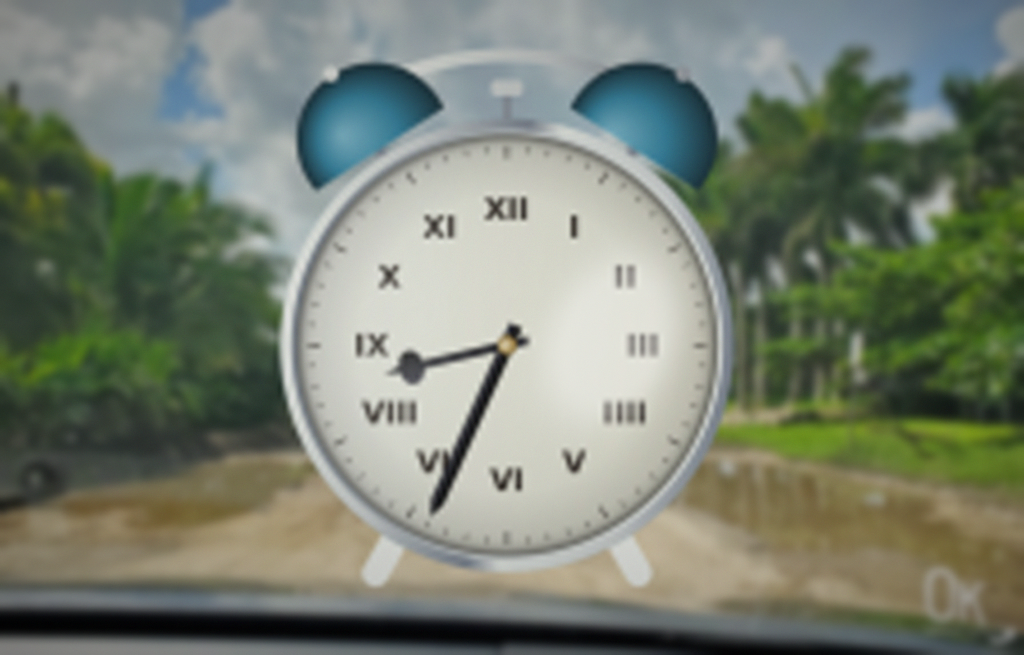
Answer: 8.34
